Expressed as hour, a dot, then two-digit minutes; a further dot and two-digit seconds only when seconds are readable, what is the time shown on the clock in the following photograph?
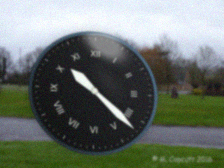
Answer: 10.22
